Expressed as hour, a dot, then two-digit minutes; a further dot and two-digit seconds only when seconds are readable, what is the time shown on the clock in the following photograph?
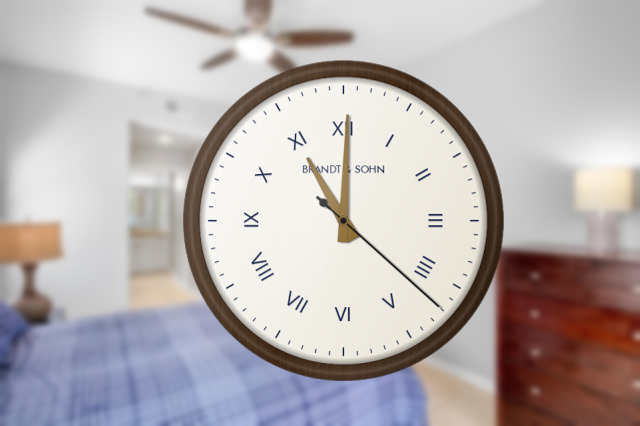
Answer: 11.00.22
